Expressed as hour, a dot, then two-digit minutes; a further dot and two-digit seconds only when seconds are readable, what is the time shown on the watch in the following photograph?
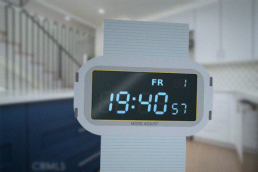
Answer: 19.40.57
